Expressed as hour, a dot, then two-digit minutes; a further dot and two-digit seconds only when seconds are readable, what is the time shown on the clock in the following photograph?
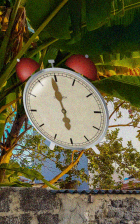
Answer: 5.59
